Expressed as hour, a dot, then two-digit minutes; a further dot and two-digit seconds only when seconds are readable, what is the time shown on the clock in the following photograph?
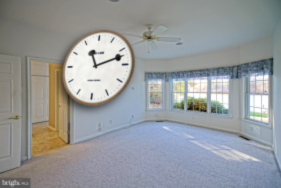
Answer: 11.12
